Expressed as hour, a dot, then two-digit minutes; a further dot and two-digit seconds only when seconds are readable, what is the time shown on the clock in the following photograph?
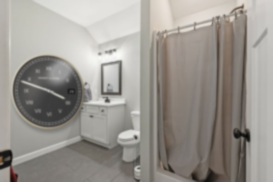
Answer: 3.48
